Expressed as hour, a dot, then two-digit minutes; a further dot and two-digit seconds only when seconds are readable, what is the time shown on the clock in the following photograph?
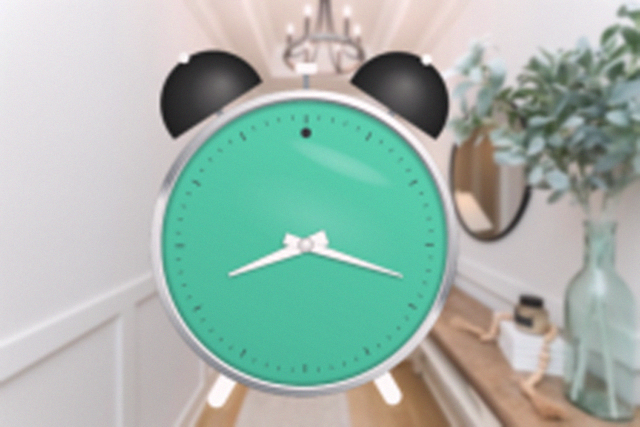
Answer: 8.18
